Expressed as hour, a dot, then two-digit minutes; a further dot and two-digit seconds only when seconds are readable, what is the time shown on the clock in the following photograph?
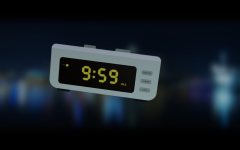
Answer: 9.59
